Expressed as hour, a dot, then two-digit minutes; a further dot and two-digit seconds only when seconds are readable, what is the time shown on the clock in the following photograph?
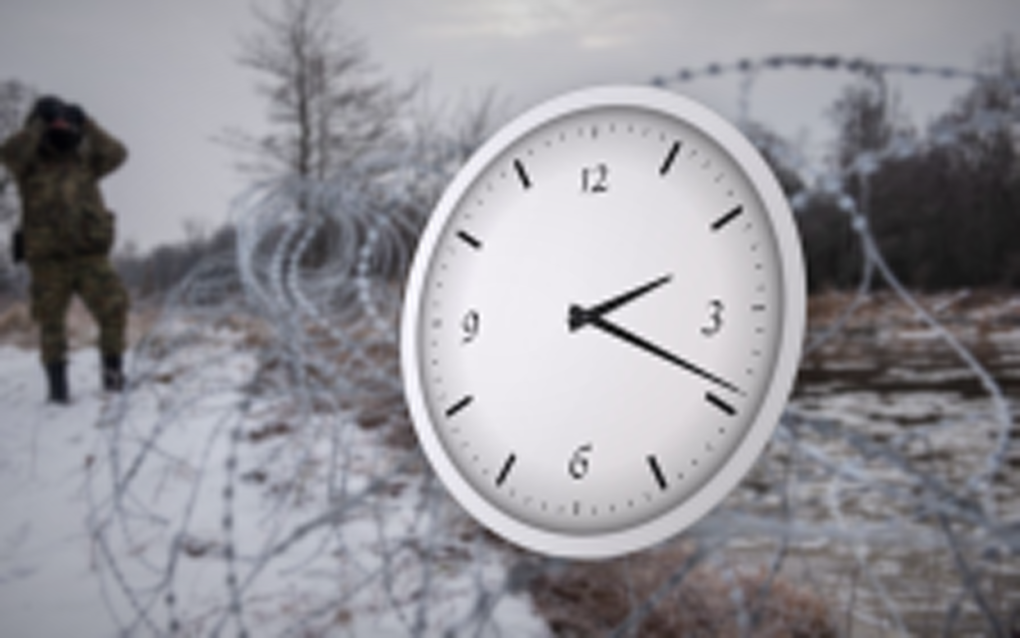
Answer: 2.19
